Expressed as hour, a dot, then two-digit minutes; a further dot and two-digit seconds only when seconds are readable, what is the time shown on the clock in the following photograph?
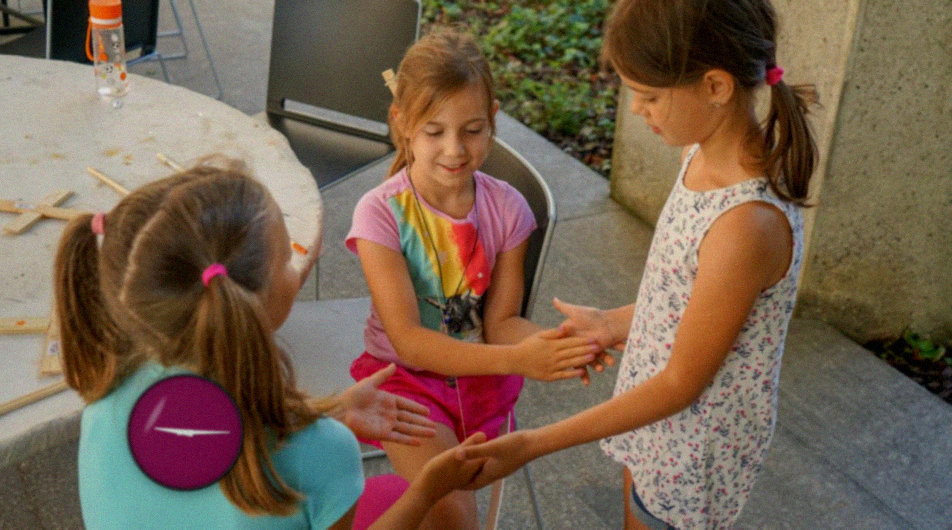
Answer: 9.15
